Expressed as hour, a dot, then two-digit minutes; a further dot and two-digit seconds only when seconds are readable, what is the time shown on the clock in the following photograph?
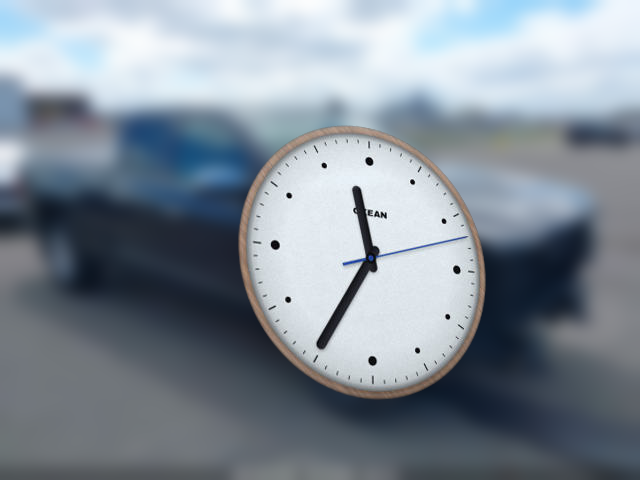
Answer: 11.35.12
